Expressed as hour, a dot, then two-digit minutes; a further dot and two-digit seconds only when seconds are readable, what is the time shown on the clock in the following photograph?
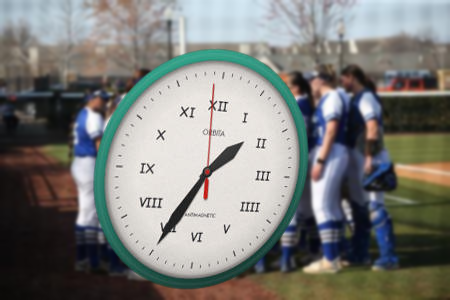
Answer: 1.34.59
